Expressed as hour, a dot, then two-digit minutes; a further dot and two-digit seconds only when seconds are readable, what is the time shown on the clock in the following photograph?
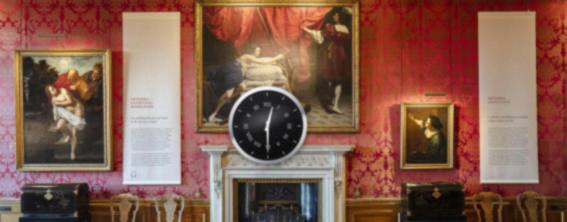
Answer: 12.30
